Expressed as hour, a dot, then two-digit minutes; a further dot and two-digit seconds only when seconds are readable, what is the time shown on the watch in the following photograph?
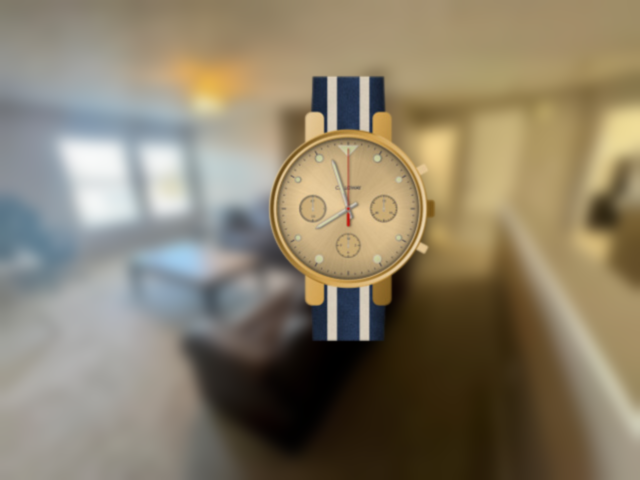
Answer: 7.57
